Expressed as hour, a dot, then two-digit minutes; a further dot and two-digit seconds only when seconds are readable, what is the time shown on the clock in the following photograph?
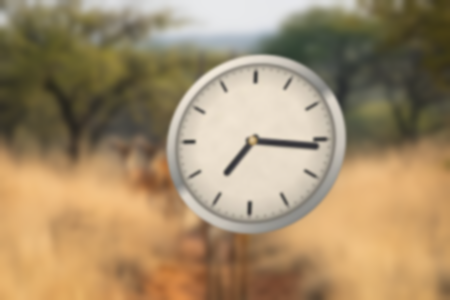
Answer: 7.16
